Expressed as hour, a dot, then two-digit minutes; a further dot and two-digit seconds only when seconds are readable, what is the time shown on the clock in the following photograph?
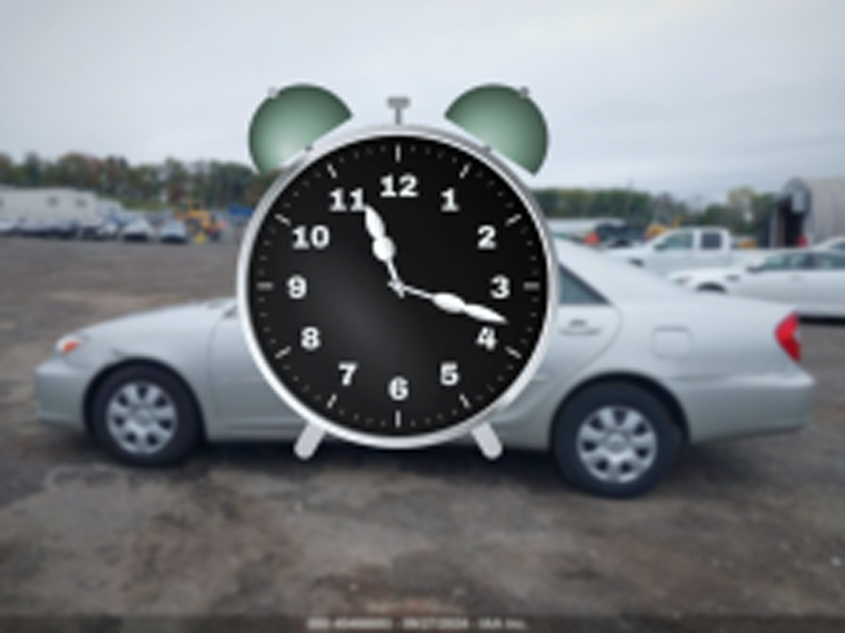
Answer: 11.18
